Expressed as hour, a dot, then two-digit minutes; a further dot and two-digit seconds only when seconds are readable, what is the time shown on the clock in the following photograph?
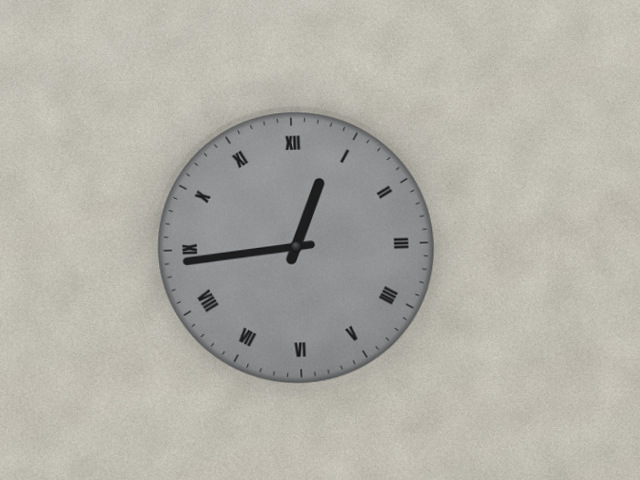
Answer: 12.44
